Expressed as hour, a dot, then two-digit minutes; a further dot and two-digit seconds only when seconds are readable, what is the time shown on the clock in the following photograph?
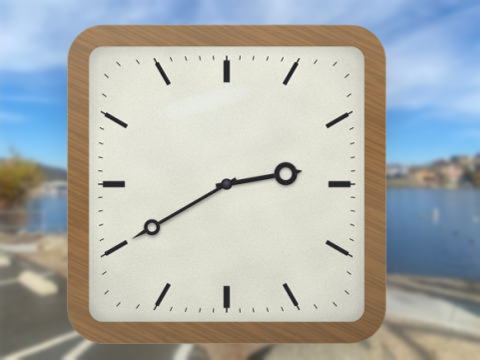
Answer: 2.40
